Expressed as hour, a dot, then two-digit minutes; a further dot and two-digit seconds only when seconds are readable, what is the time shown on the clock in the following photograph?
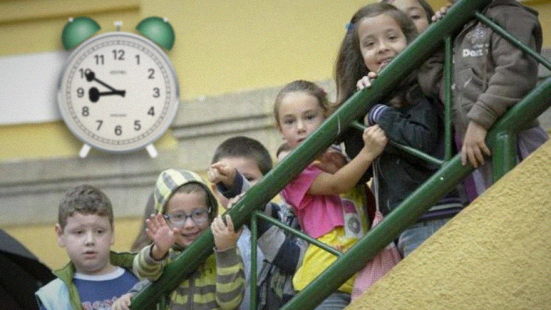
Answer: 8.50
